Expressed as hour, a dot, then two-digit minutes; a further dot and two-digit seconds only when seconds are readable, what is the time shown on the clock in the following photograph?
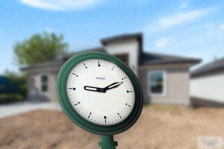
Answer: 9.11
